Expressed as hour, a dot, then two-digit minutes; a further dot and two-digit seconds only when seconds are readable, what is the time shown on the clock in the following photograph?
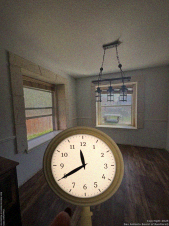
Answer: 11.40
